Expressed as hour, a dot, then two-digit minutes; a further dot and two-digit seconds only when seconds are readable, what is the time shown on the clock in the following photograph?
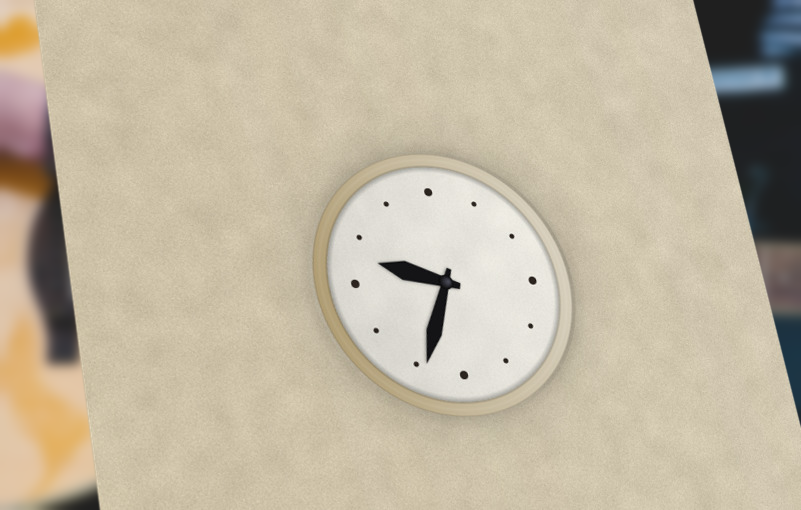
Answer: 9.34
